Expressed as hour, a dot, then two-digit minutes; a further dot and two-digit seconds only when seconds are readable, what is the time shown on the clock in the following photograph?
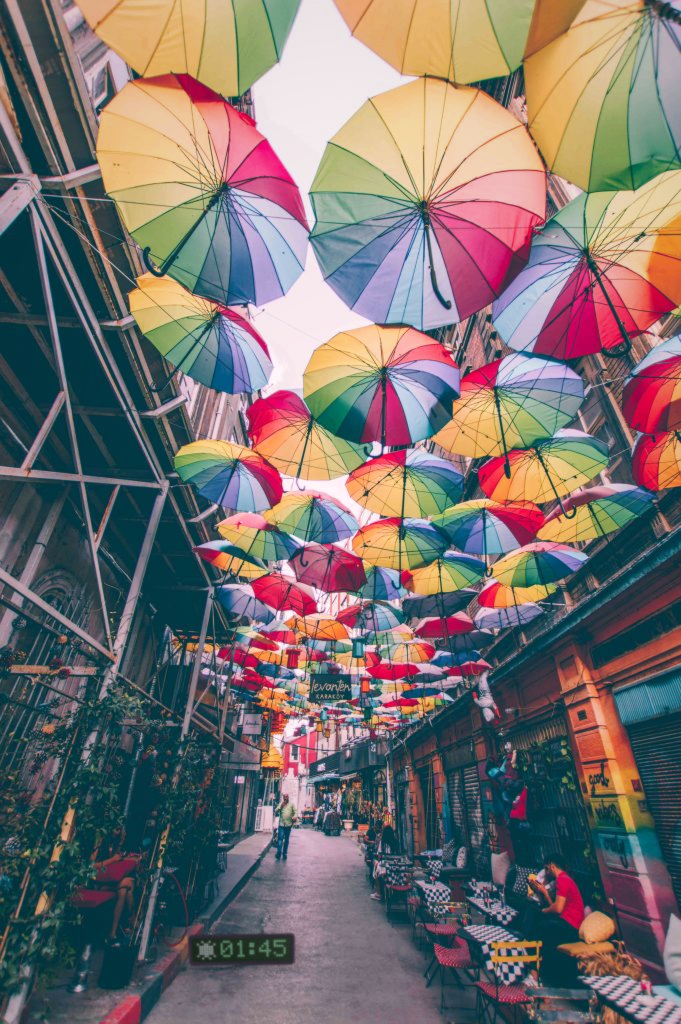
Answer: 1.45
